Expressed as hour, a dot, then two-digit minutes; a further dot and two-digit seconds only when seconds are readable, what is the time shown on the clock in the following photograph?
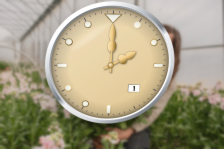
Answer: 2.00
